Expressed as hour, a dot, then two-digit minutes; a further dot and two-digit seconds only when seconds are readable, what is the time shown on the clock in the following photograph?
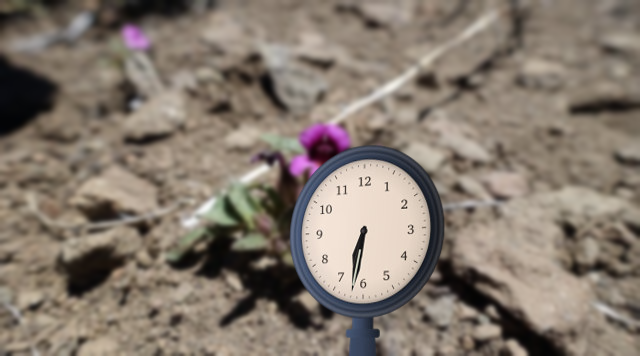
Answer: 6.32
